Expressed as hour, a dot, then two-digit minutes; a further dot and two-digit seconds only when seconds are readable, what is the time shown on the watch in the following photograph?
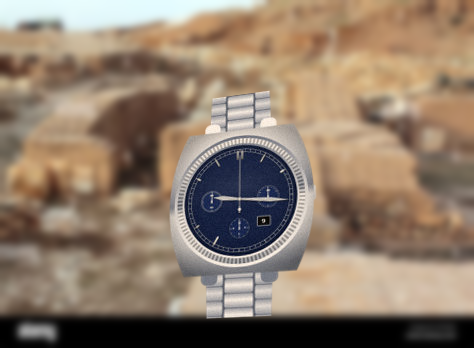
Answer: 9.16
